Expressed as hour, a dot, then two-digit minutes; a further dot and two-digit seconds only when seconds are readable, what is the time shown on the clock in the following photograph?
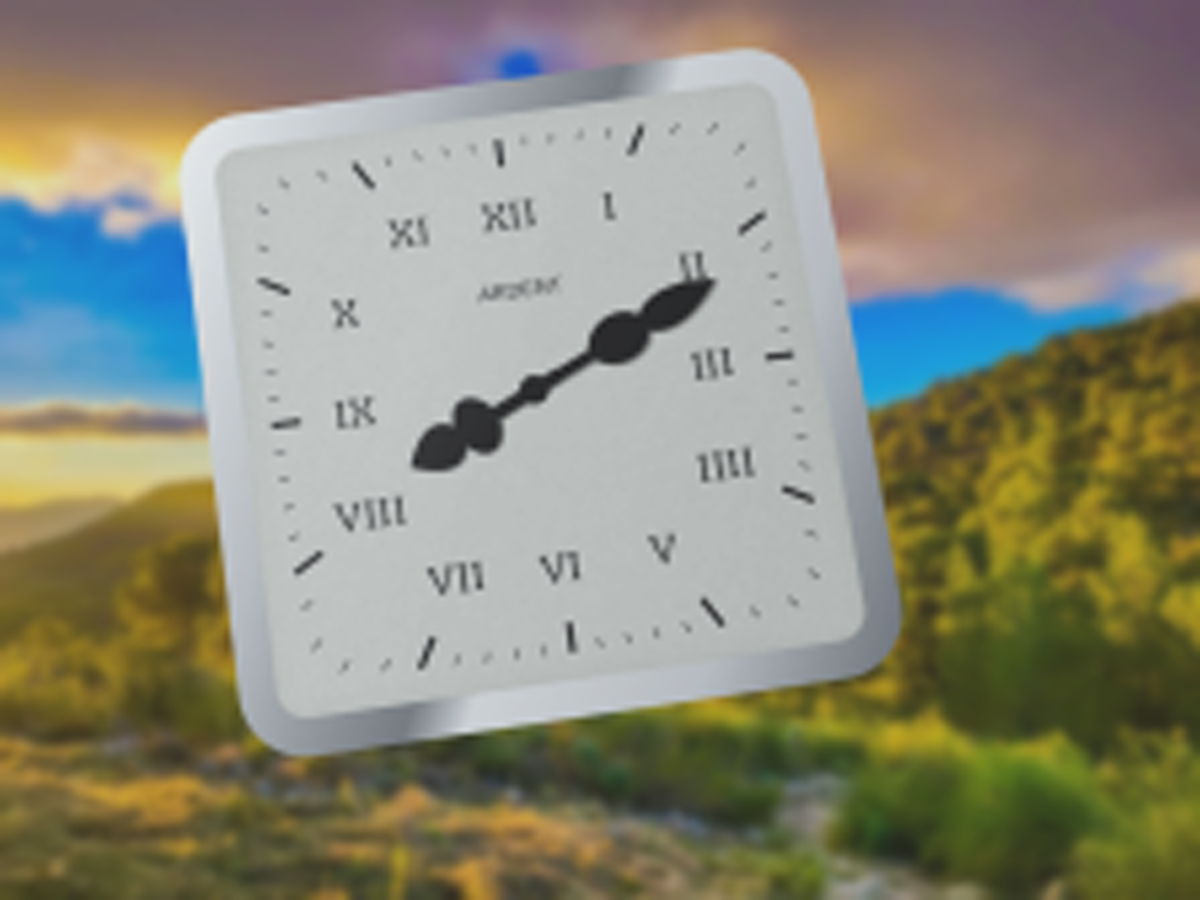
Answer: 8.11
